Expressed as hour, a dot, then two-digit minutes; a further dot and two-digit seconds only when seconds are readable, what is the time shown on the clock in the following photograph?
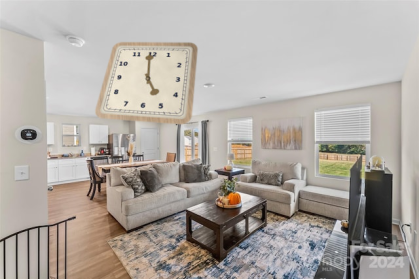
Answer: 4.59
